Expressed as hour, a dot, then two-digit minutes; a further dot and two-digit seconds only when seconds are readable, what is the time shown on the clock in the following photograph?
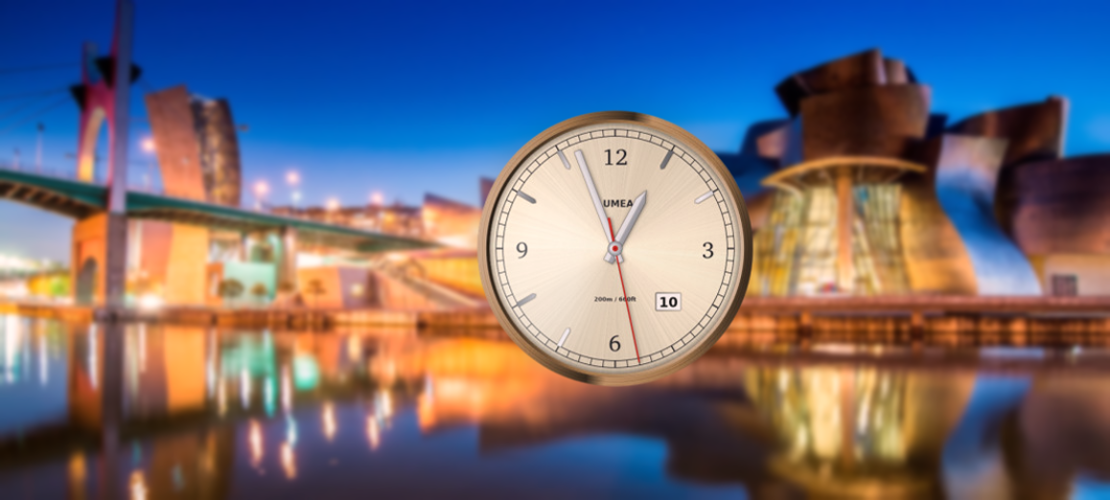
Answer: 12.56.28
